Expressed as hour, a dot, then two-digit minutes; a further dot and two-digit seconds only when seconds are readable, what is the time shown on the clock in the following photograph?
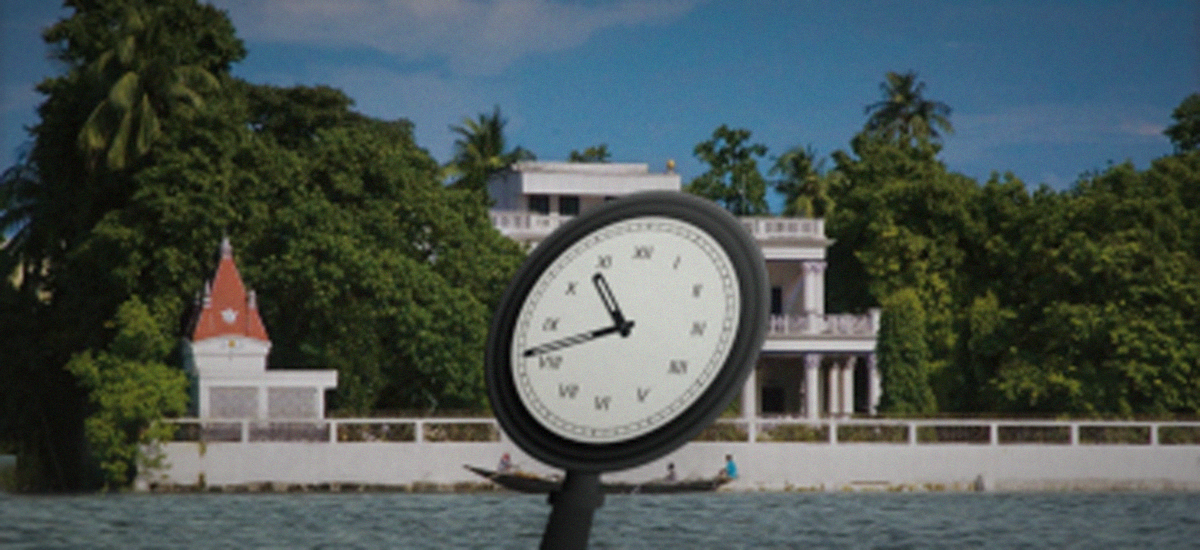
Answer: 10.42
